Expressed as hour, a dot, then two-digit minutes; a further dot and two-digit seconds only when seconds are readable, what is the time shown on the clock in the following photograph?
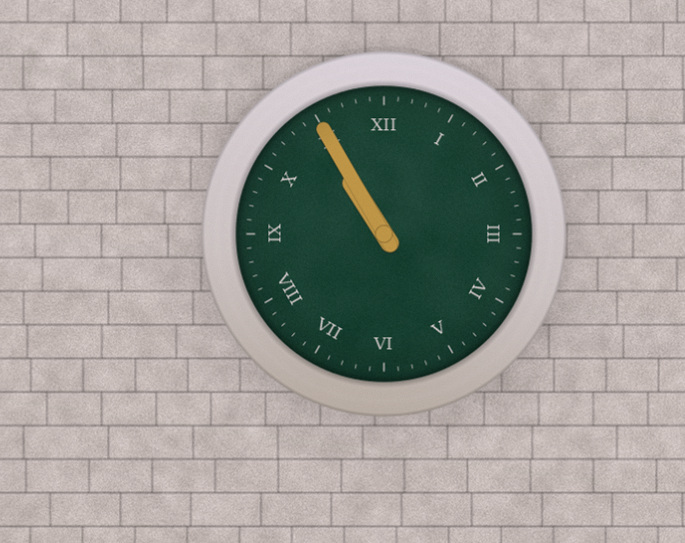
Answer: 10.55
